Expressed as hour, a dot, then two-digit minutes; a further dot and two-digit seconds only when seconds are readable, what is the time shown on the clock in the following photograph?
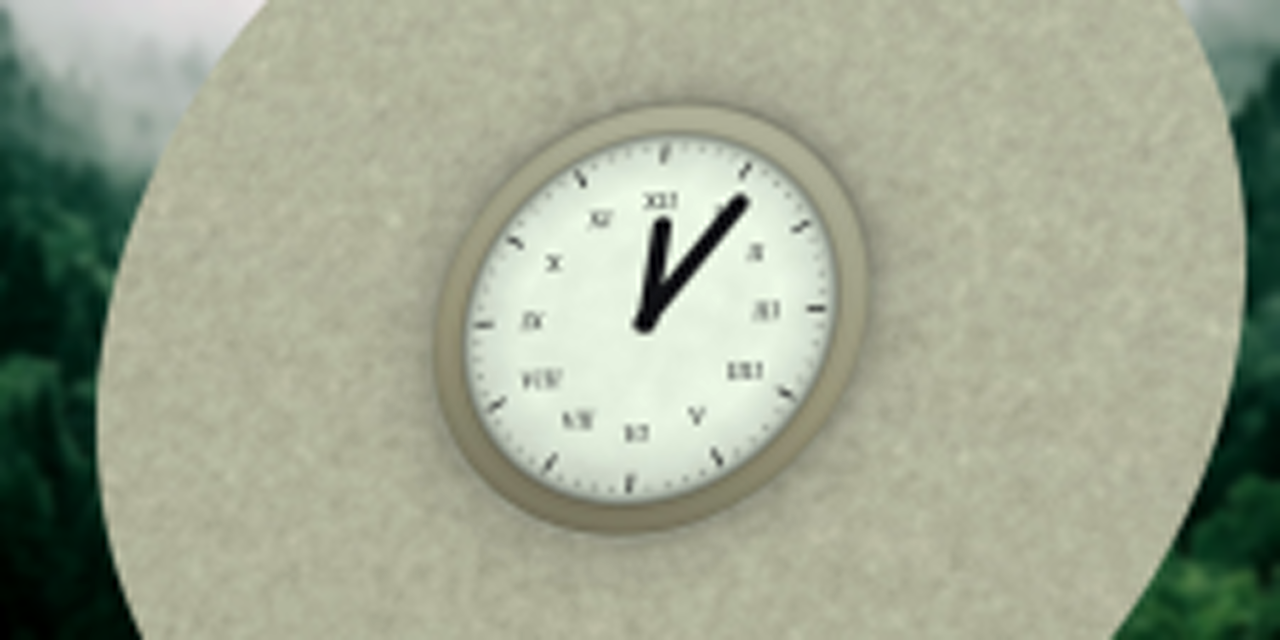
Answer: 12.06
